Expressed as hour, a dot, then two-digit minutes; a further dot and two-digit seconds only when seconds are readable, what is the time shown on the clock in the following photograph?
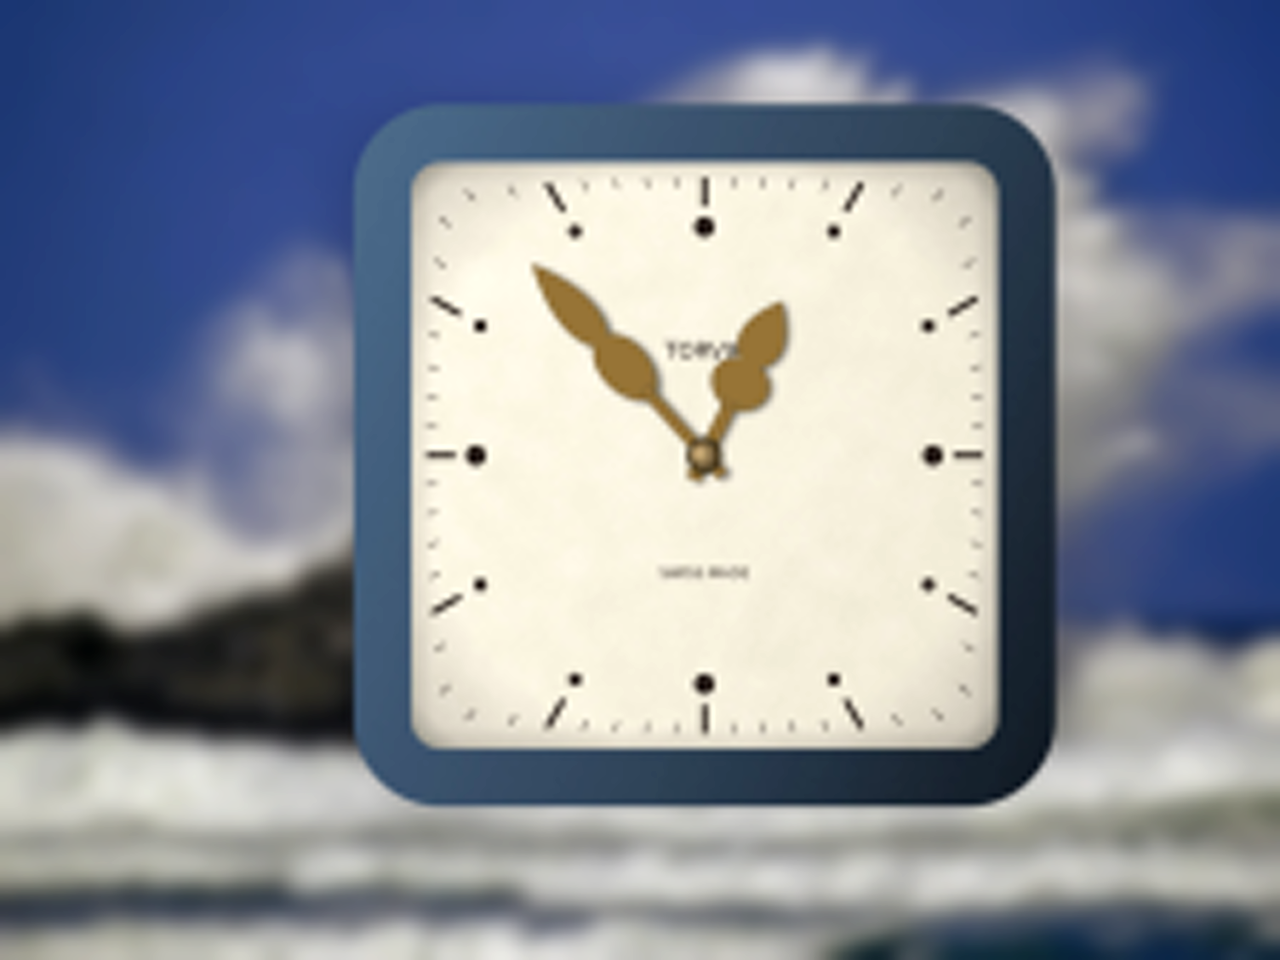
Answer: 12.53
